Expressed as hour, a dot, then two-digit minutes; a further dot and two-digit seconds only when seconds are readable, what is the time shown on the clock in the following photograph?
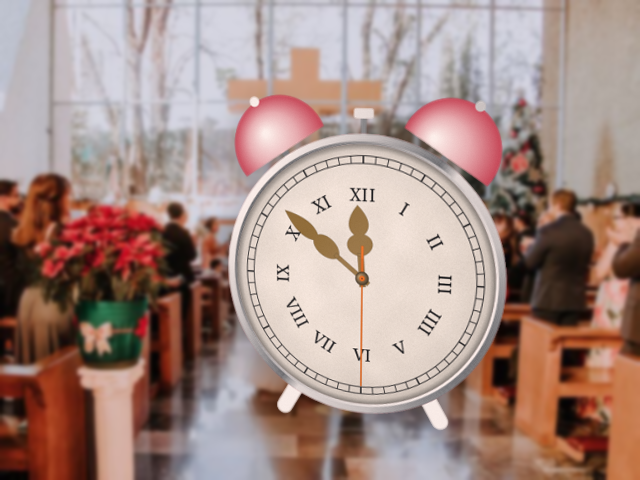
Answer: 11.51.30
